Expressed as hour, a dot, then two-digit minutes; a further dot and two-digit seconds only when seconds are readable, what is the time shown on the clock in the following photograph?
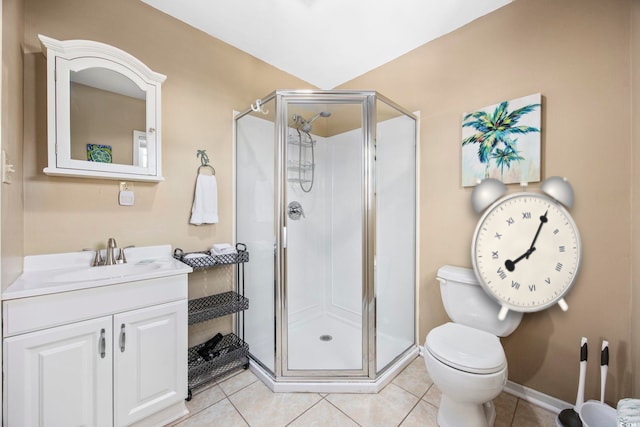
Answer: 8.05
